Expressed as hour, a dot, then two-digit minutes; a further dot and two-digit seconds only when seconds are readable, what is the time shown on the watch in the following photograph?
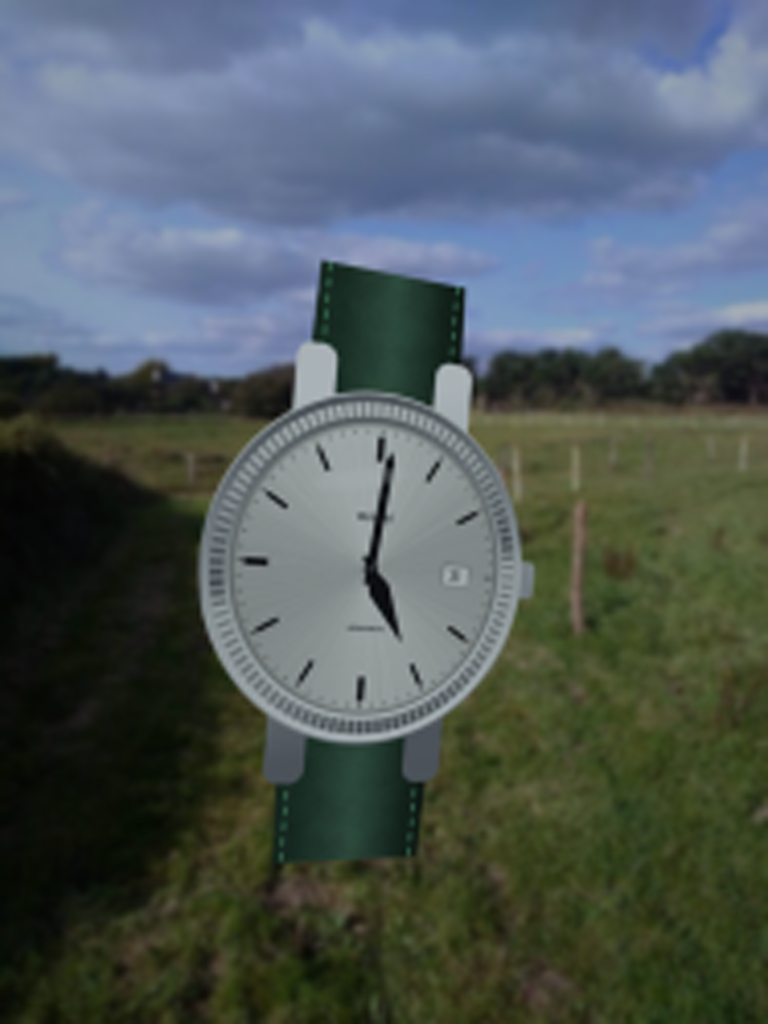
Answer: 5.01
